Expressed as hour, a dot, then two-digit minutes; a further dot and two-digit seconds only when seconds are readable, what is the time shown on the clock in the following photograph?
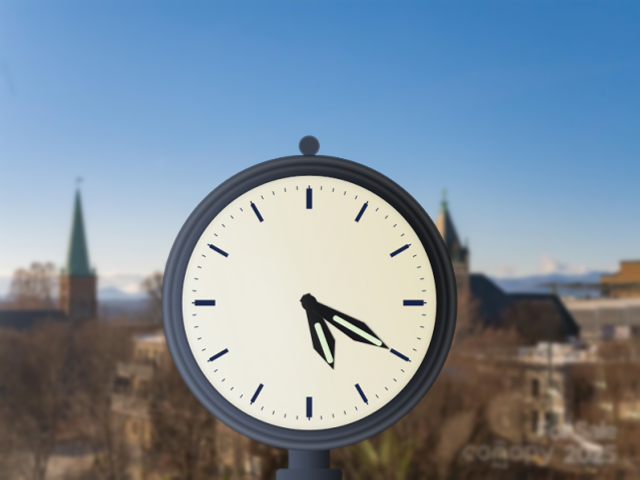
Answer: 5.20
